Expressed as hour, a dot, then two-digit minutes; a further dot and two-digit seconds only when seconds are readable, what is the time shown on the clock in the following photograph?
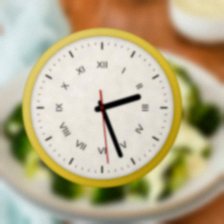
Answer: 2.26.29
